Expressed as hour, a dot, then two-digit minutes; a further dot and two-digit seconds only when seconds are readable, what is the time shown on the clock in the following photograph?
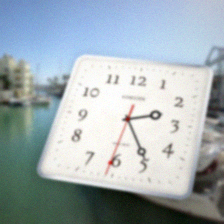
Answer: 2.24.31
